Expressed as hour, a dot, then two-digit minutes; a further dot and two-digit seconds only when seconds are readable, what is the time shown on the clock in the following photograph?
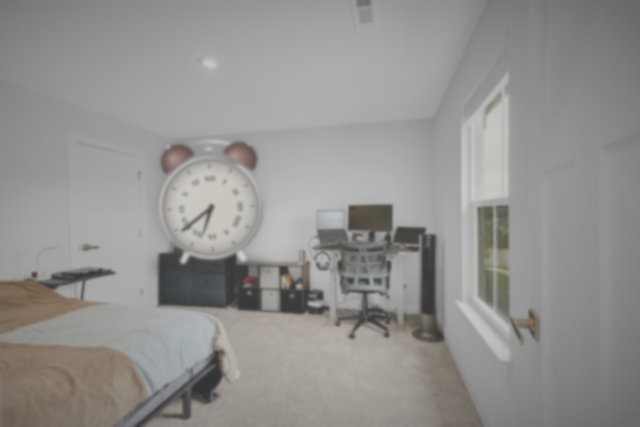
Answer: 6.39
